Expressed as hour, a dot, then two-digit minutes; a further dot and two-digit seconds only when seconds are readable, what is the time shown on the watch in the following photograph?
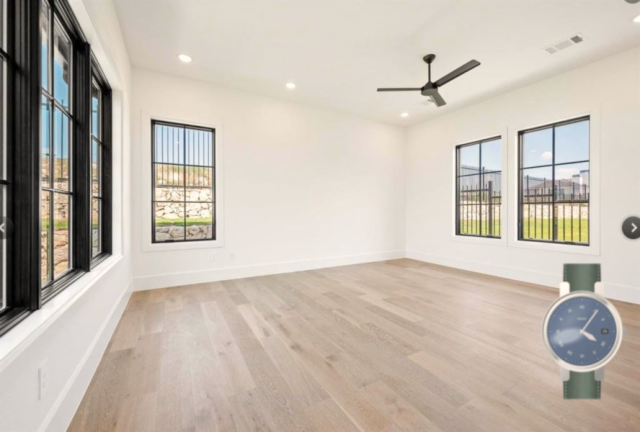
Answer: 4.06
